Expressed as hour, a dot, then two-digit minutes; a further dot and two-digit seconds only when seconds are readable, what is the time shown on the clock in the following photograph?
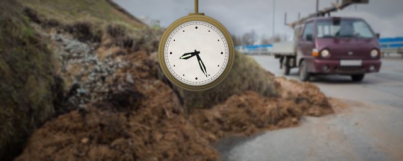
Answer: 8.26
